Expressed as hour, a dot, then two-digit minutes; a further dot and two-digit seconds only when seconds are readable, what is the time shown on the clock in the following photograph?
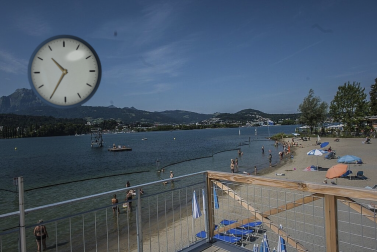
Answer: 10.35
